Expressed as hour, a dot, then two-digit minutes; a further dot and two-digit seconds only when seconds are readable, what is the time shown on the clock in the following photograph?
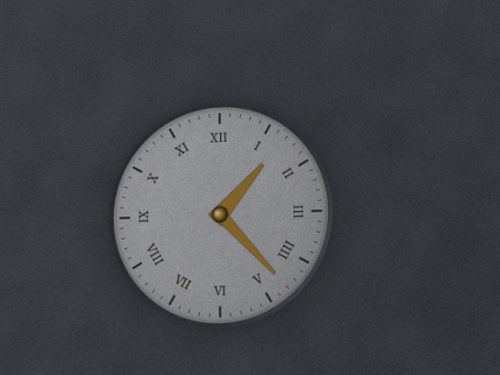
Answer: 1.23
